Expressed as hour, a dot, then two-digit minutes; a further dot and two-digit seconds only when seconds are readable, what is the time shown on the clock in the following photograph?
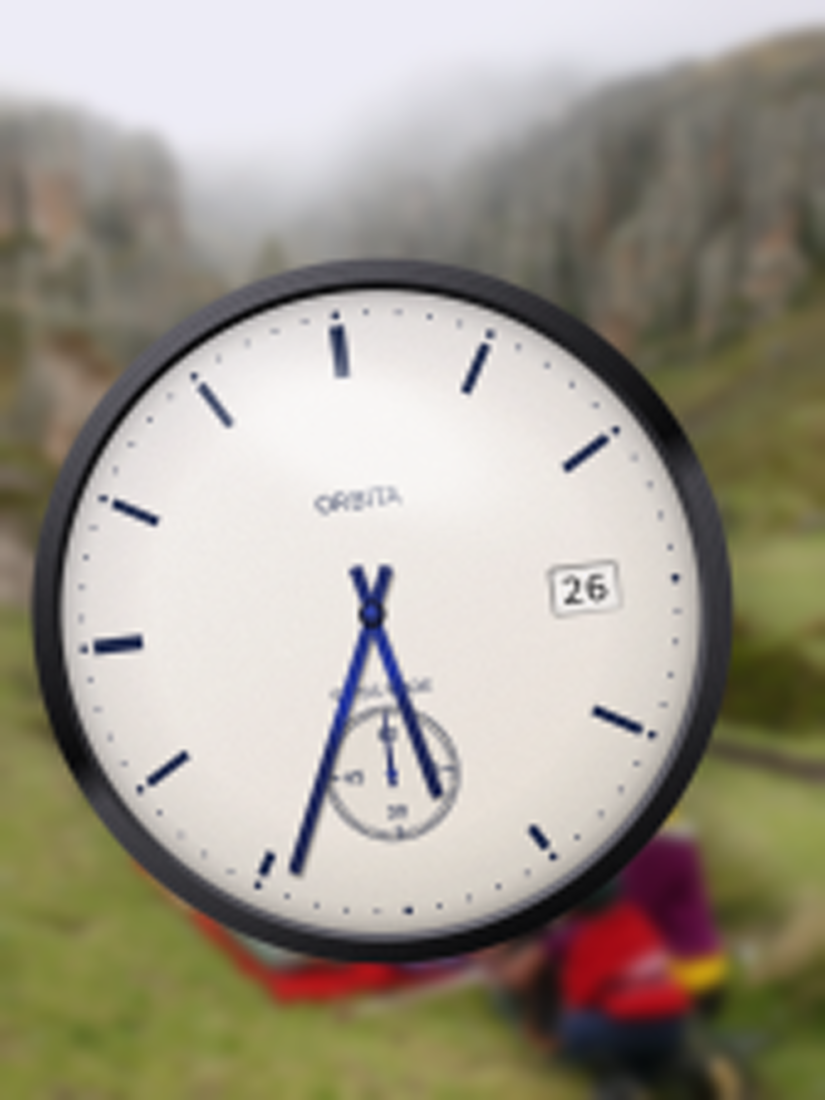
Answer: 5.34
